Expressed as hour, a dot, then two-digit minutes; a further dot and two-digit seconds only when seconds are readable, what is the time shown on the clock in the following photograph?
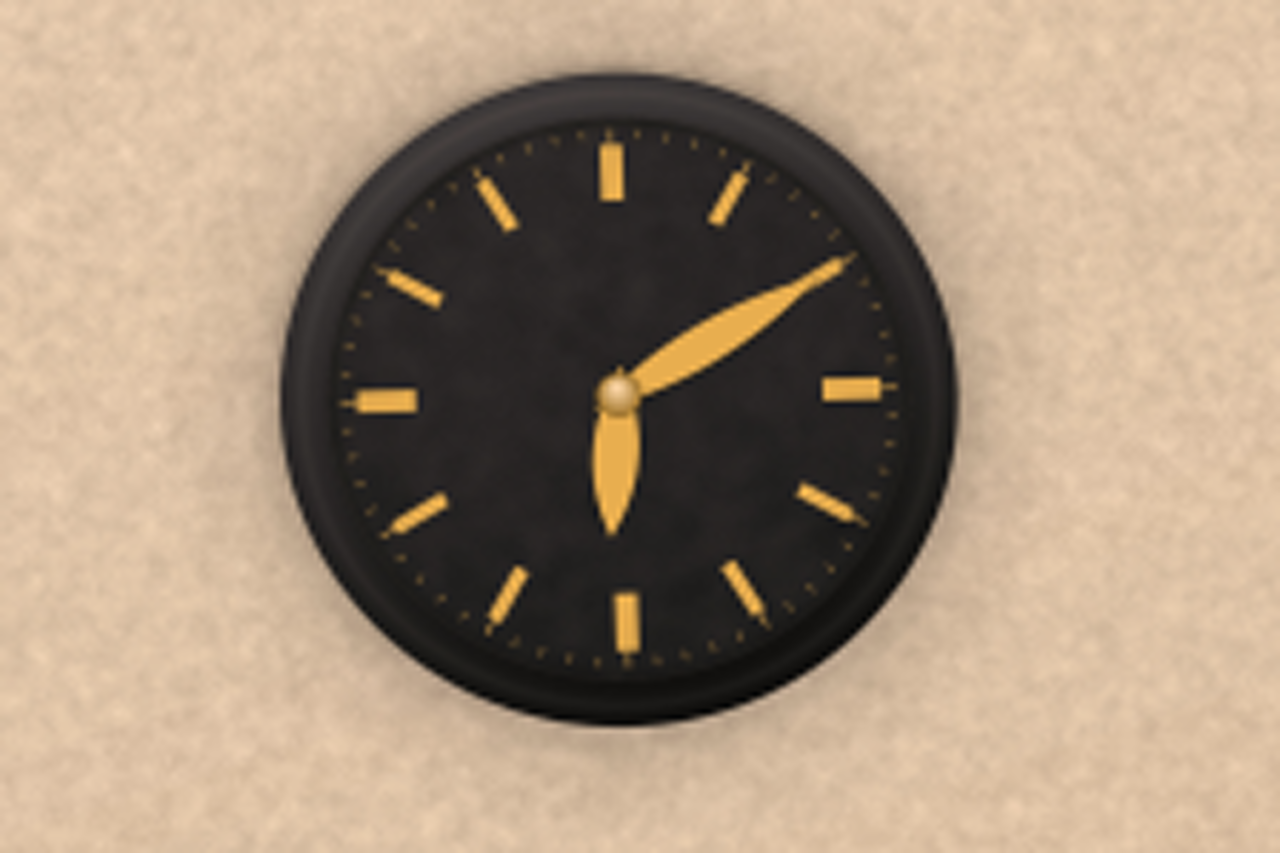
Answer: 6.10
